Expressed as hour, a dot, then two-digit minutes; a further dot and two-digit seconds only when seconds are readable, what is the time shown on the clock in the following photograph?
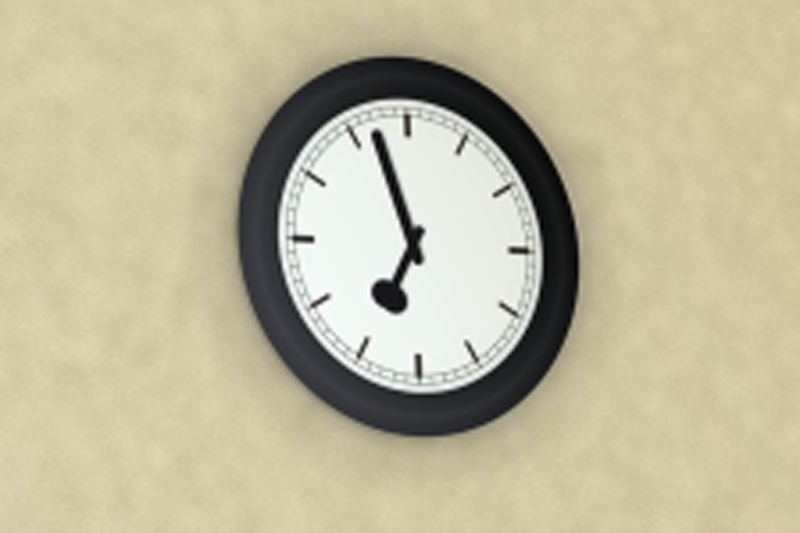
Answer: 6.57
